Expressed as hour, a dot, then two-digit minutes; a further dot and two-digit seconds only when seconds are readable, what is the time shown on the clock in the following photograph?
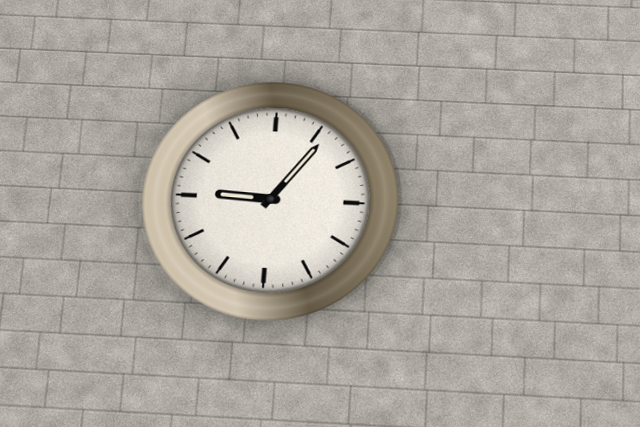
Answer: 9.06
